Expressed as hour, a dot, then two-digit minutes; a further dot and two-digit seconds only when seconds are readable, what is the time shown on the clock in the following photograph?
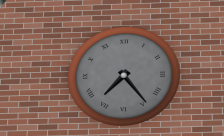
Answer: 7.24
